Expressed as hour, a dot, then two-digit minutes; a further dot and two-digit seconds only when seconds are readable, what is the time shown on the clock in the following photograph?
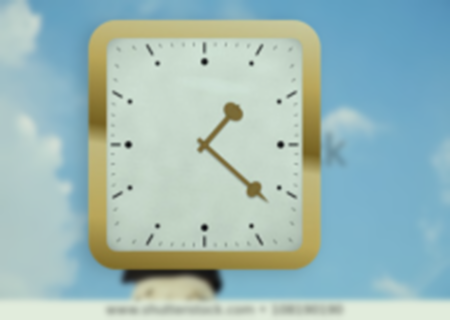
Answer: 1.22
